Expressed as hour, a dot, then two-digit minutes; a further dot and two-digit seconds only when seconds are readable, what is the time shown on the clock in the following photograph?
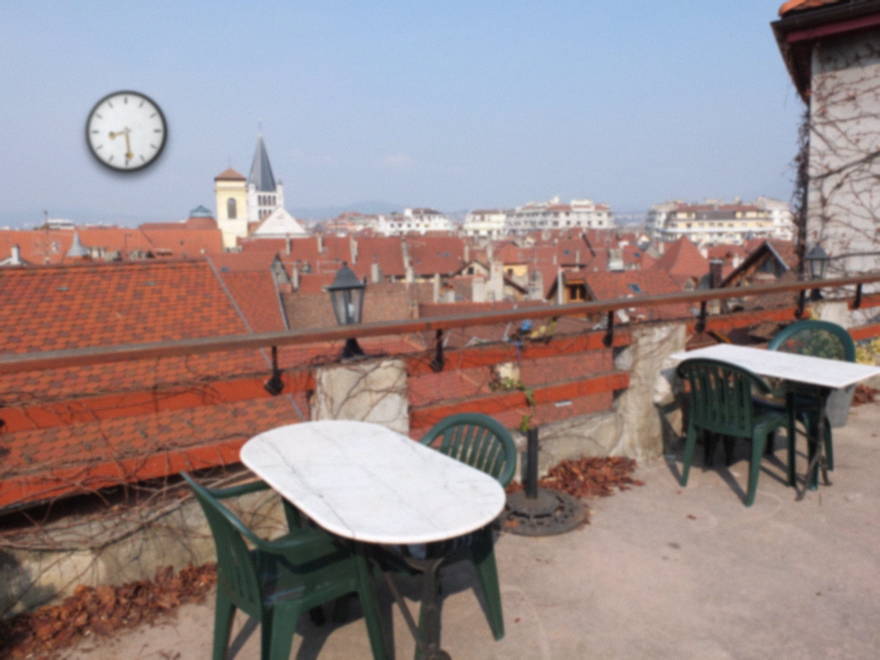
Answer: 8.29
